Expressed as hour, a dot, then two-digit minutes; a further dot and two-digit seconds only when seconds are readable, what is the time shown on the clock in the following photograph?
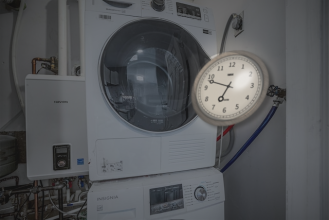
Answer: 6.48
